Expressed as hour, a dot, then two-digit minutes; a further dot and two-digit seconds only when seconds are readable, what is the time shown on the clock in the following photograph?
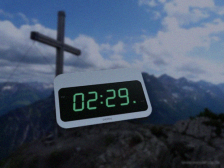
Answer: 2.29
